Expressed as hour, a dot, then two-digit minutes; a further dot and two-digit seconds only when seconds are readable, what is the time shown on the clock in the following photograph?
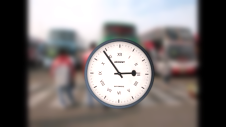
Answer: 2.54
